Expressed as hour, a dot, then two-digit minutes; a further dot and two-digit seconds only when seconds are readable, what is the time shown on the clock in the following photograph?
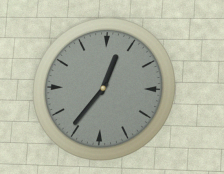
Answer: 12.36
